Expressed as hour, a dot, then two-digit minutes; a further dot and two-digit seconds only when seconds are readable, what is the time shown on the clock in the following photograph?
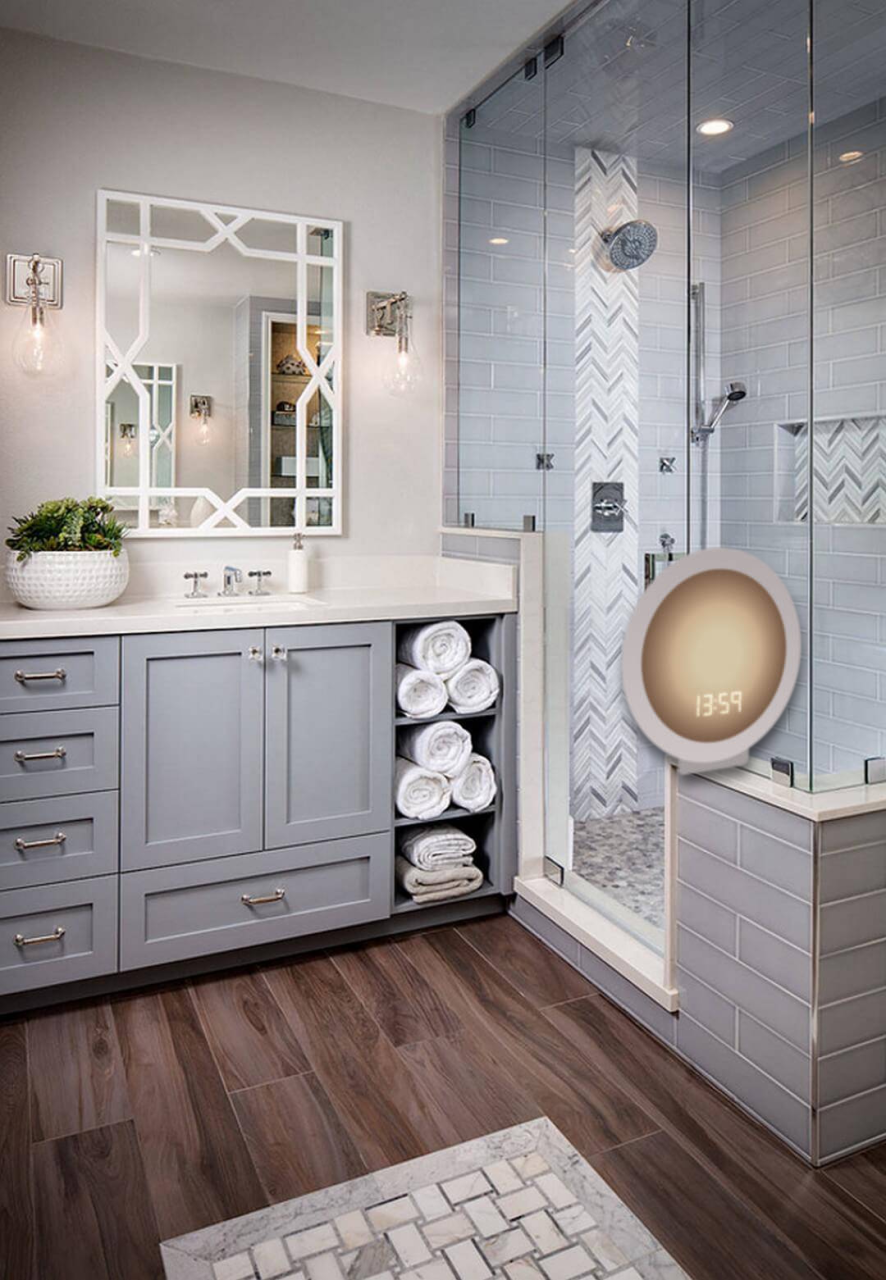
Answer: 13.59
